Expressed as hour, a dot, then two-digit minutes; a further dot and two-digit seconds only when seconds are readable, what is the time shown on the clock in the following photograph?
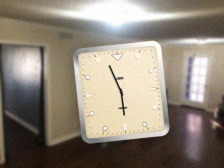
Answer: 5.57
